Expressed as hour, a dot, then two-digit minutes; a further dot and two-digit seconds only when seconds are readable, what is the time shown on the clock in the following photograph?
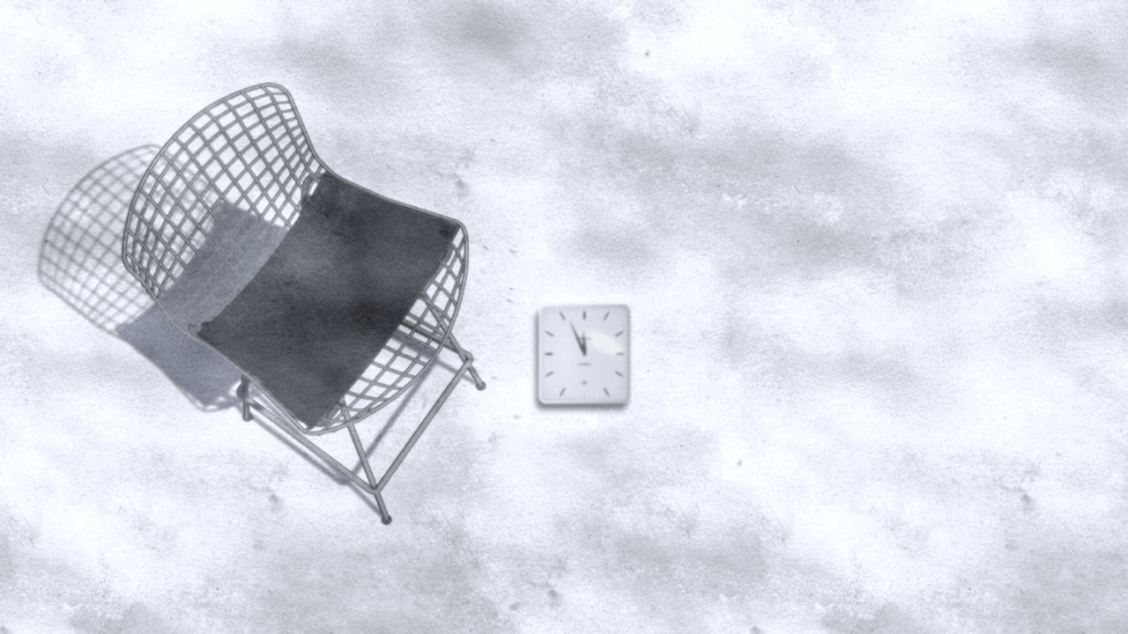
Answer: 11.56
